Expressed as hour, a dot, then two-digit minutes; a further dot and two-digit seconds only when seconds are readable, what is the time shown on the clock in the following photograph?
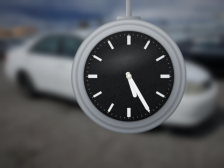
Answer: 5.25
